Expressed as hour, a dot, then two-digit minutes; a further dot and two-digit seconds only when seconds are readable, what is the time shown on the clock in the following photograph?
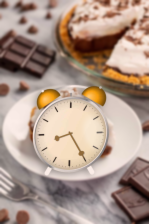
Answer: 8.25
